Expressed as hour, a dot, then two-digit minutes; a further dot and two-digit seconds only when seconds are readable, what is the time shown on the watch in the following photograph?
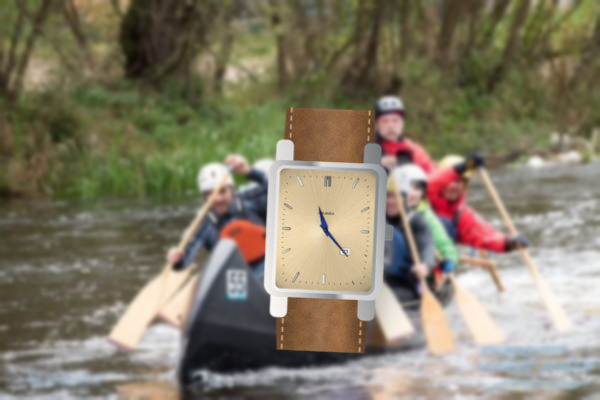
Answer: 11.23
